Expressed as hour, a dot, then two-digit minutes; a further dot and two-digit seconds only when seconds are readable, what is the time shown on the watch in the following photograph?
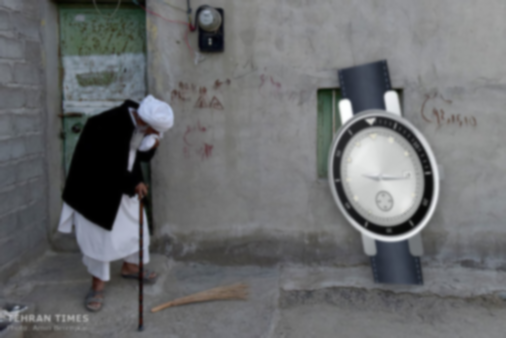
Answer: 9.16
